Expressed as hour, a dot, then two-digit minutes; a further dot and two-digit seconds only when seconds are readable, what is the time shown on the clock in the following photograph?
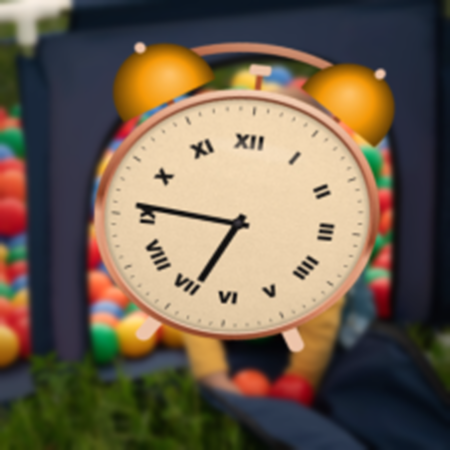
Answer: 6.46
